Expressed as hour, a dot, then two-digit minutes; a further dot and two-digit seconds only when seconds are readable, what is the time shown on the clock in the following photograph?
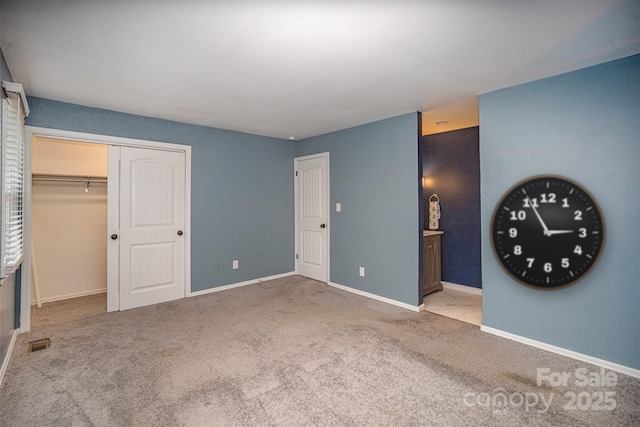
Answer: 2.55
